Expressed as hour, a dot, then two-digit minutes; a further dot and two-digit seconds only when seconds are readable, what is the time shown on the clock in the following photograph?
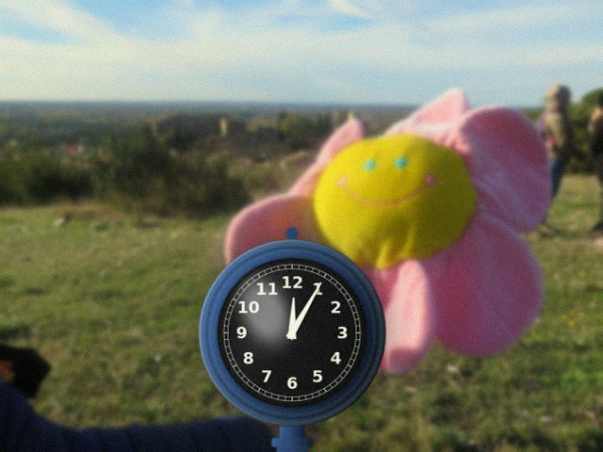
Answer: 12.05
